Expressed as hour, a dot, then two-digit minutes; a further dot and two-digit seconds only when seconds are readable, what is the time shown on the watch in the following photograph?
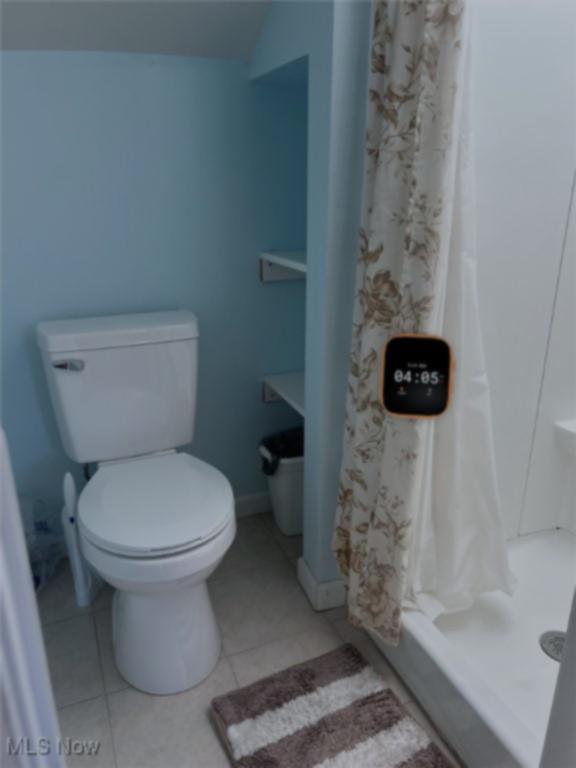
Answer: 4.05
